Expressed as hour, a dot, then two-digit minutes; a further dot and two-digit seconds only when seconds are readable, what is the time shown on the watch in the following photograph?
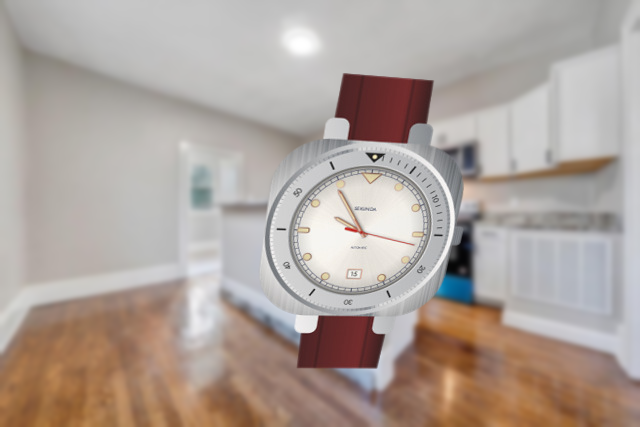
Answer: 9.54.17
